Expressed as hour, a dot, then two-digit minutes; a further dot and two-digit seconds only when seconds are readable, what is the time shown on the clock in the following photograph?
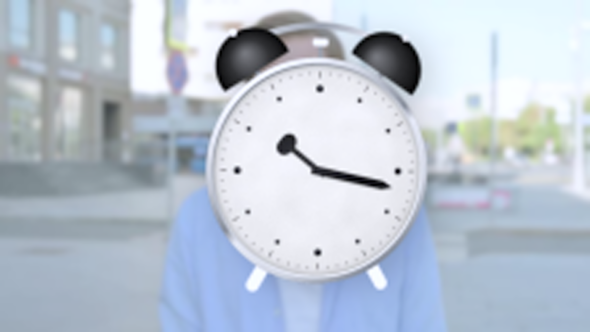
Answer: 10.17
